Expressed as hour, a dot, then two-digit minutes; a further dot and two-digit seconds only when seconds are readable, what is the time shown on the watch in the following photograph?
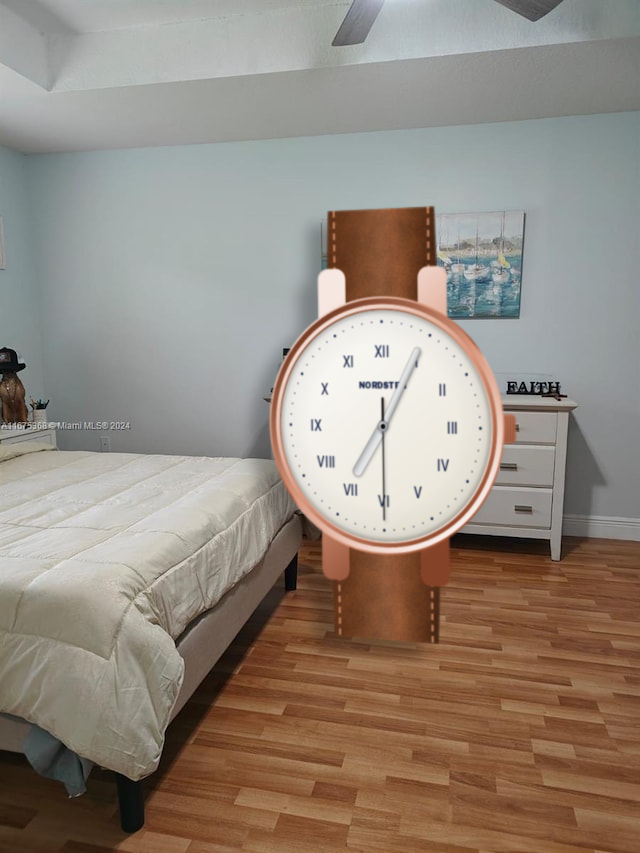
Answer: 7.04.30
